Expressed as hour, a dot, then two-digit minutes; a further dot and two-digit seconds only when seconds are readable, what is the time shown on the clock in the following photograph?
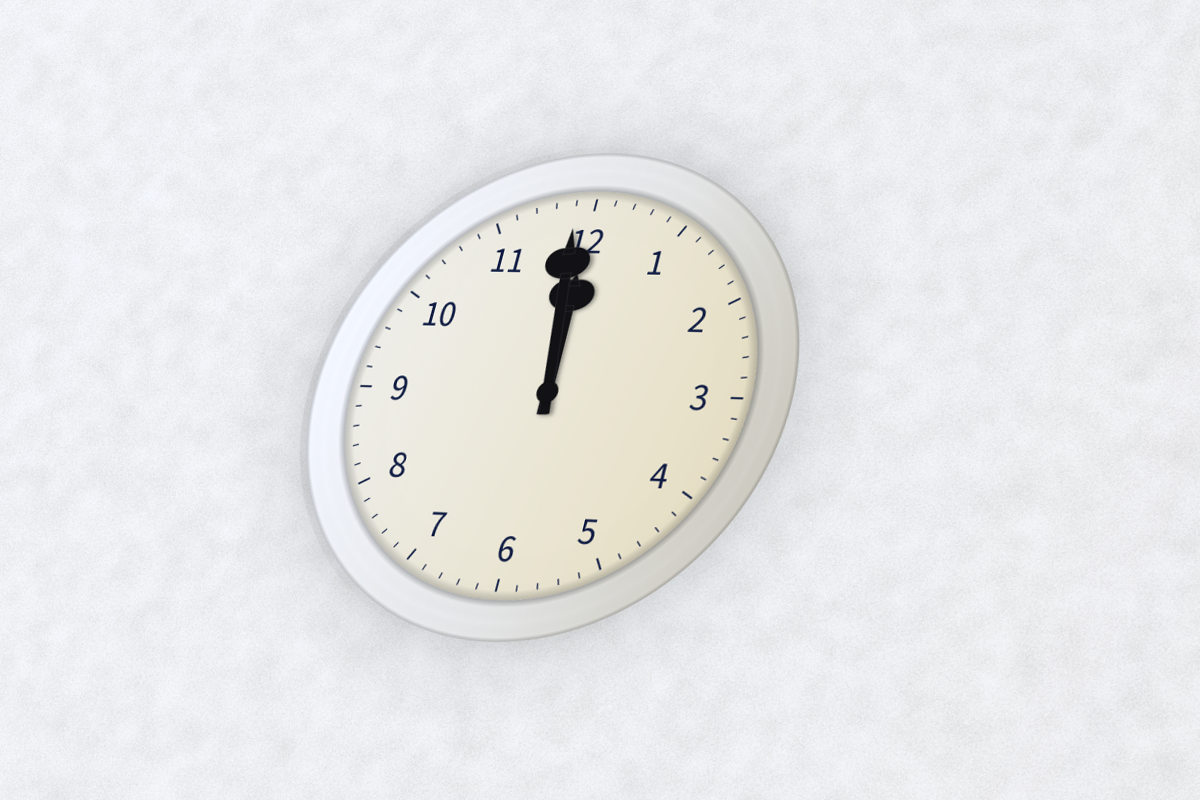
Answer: 11.59
